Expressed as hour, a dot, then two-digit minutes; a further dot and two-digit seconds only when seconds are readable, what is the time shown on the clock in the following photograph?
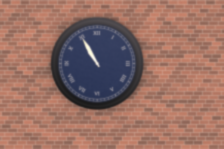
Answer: 10.55
